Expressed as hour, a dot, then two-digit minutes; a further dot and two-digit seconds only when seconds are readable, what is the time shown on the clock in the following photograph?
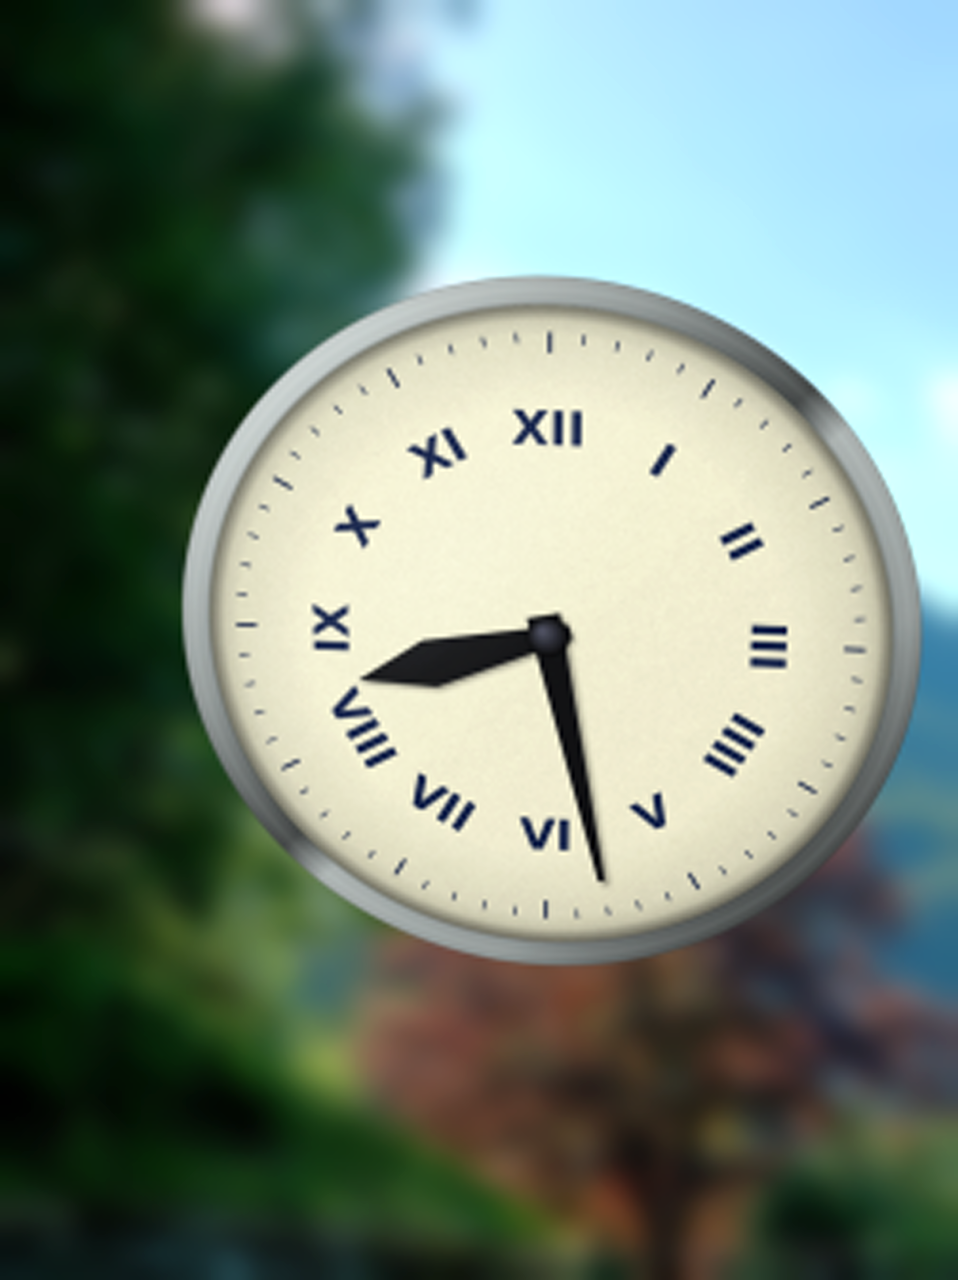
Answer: 8.28
